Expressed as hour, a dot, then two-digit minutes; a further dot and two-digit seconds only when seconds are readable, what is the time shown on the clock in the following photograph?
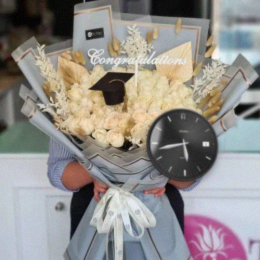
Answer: 5.43
